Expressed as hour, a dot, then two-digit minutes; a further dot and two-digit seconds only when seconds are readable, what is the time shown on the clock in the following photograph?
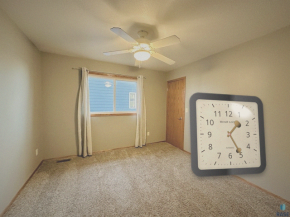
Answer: 1.25
